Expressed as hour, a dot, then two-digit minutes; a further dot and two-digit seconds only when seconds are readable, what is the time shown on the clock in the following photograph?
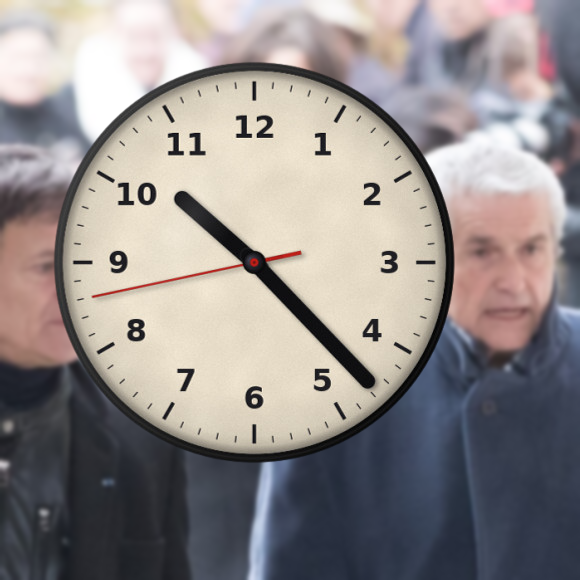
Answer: 10.22.43
